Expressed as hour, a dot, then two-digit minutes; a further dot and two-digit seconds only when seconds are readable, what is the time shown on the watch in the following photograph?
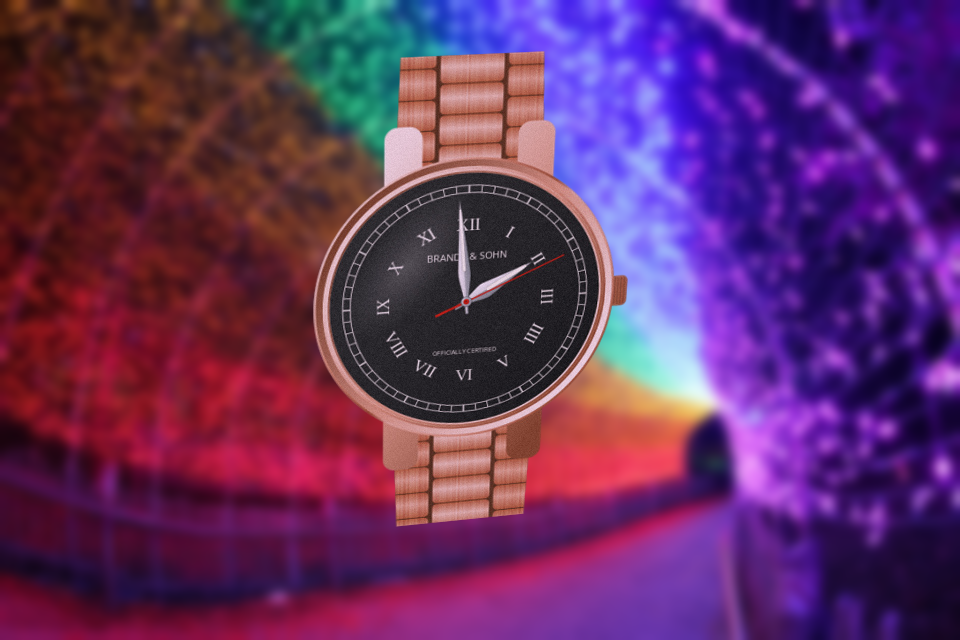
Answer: 1.59.11
